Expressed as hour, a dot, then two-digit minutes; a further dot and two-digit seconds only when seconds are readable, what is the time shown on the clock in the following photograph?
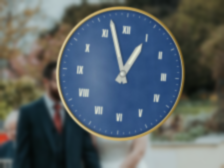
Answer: 12.57
